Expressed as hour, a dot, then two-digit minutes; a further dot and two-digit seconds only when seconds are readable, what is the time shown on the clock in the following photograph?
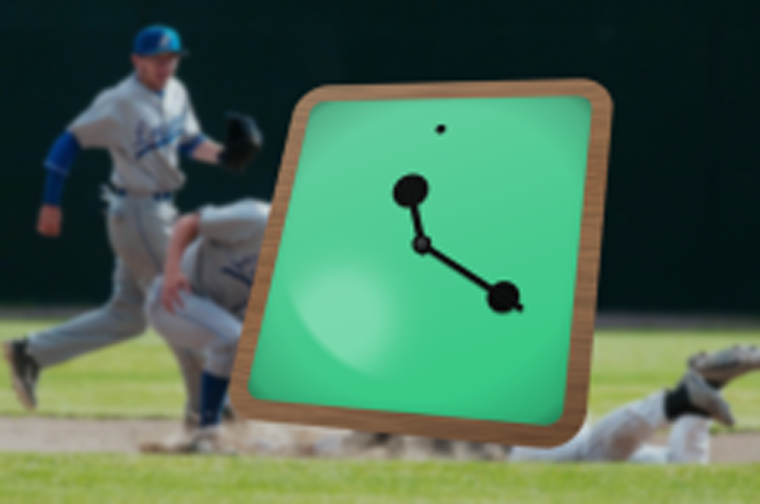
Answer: 11.20
